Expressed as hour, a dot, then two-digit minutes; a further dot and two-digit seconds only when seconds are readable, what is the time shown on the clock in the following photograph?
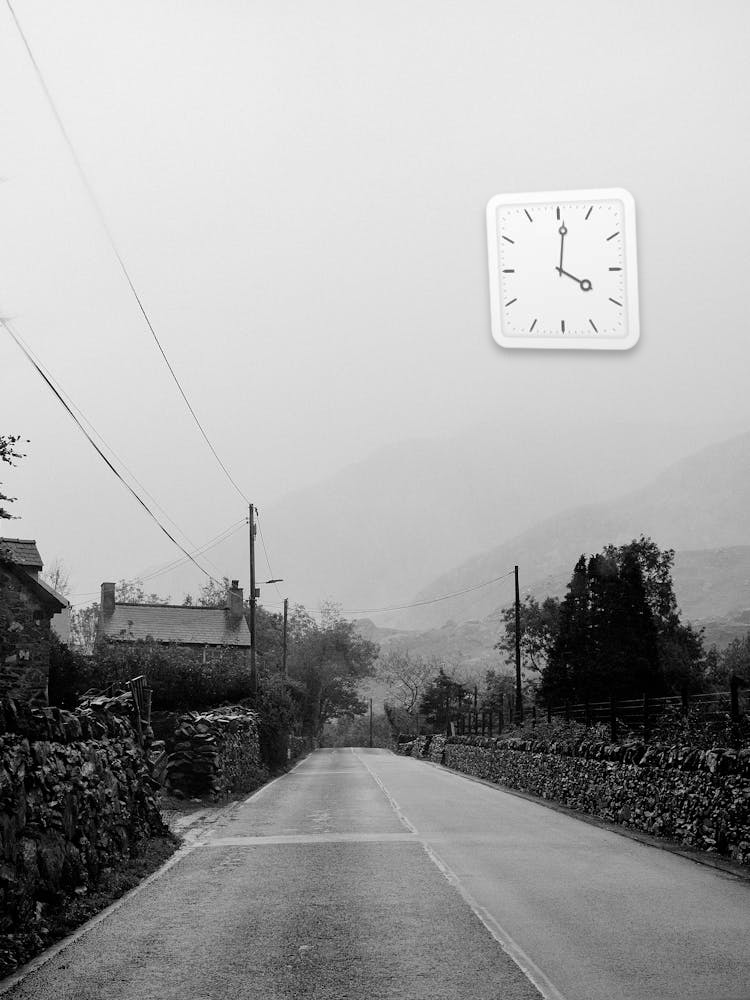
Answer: 4.01
